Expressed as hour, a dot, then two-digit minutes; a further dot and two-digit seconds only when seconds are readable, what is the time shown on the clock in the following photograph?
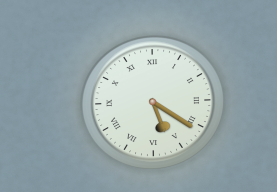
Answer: 5.21
